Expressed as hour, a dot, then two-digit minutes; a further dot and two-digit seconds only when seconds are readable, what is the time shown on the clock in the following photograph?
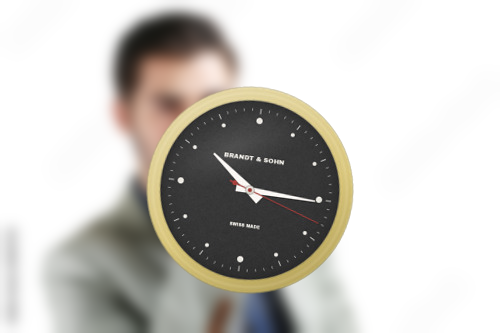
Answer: 10.15.18
